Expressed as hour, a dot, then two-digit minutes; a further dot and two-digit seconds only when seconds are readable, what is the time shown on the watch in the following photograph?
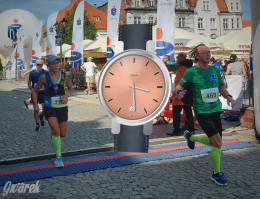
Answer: 3.29
